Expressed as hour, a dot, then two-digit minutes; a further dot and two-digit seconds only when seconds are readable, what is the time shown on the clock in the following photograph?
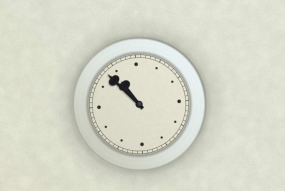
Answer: 10.53
